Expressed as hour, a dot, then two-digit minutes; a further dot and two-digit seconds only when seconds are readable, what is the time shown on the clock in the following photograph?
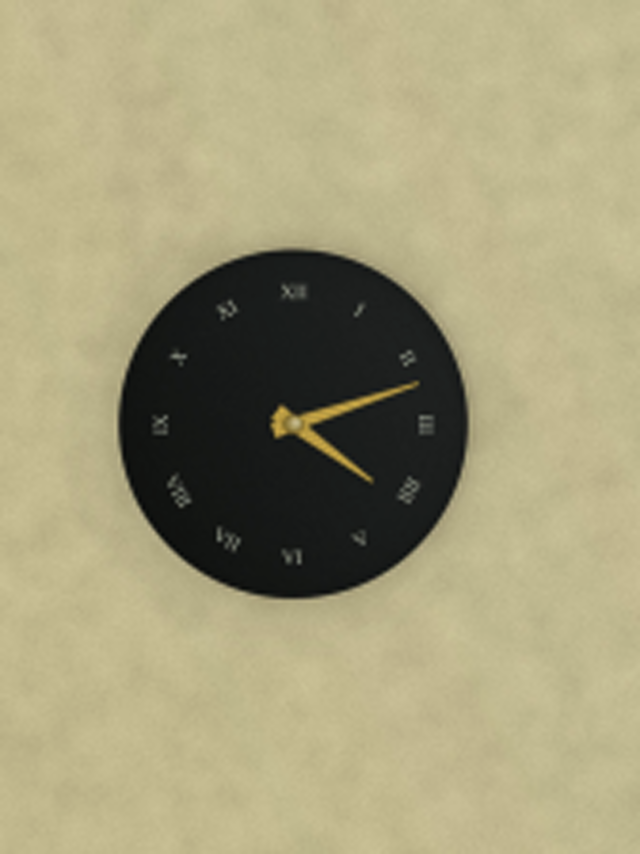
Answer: 4.12
